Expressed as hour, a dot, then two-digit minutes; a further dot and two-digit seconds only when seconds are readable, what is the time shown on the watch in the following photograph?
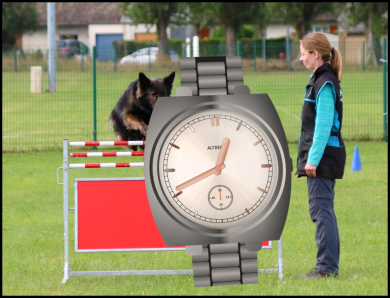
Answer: 12.41
